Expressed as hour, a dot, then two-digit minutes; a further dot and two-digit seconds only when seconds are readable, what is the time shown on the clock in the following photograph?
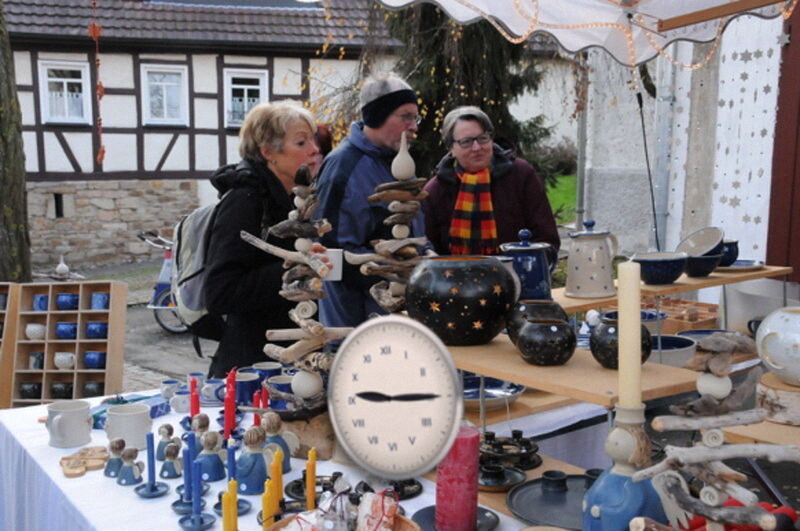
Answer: 9.15
